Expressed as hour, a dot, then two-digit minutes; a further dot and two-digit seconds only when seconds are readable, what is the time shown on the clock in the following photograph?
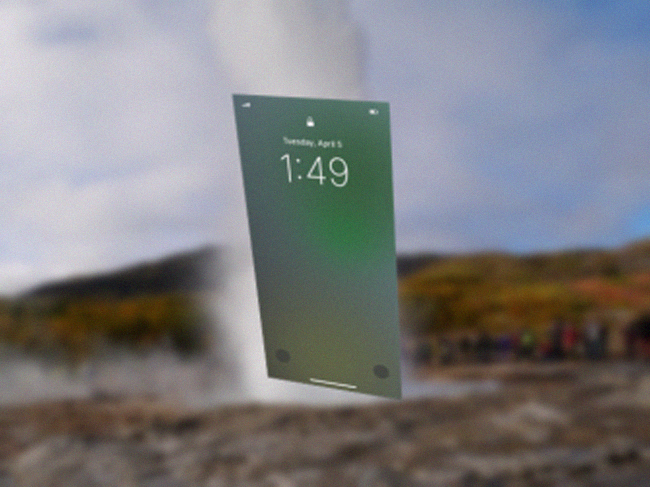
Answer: 1.49
